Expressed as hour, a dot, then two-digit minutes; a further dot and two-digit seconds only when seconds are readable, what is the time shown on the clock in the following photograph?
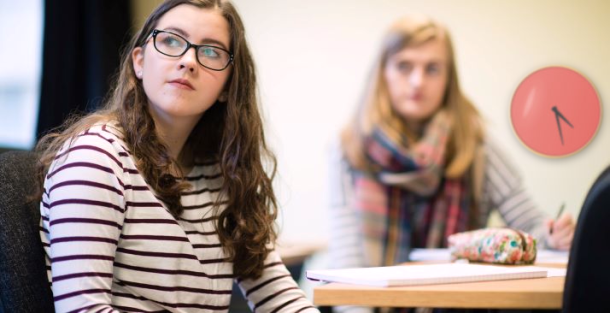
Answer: 4.28
